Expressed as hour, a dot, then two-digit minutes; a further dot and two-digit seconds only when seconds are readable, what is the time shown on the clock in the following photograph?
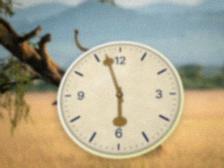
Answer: 5.57
